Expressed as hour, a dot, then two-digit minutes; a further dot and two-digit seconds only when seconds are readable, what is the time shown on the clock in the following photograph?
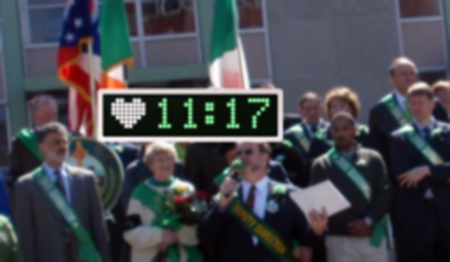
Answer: 11.17
